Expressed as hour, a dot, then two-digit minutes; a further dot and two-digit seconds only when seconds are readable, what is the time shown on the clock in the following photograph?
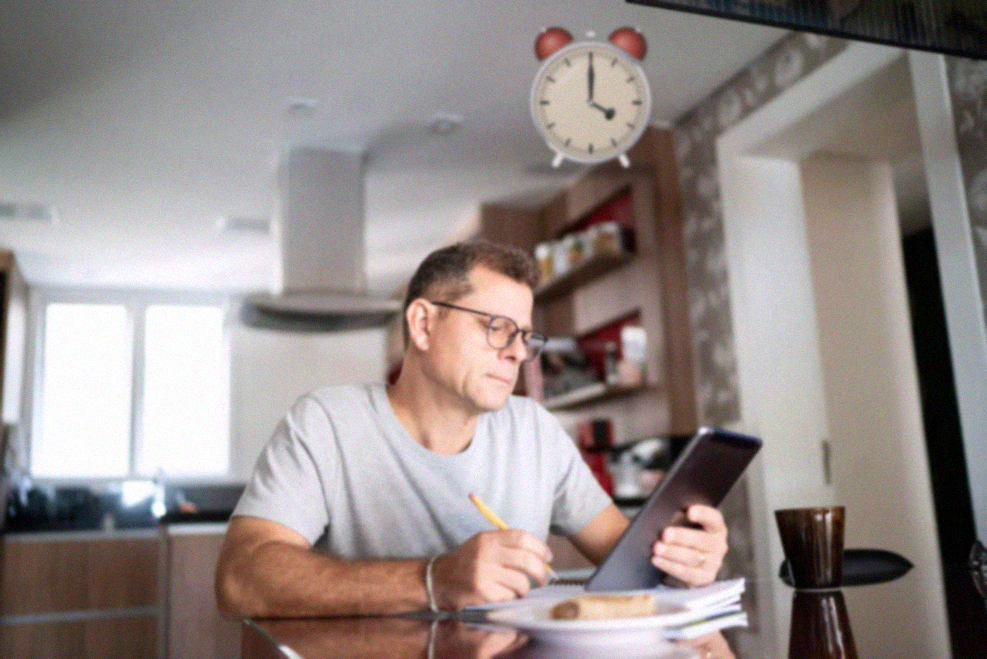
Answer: 4.00
